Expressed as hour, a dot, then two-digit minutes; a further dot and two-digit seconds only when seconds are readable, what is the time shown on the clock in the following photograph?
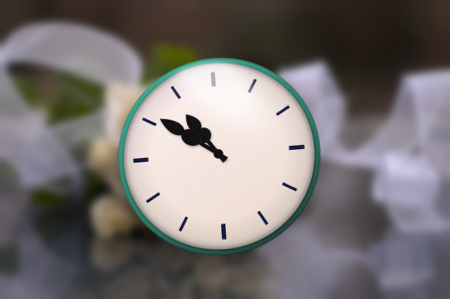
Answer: 10.51
